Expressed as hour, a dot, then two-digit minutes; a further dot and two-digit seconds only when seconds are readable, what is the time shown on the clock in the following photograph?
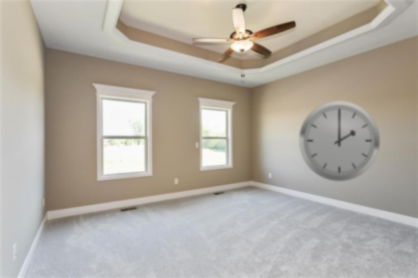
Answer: 2.00
